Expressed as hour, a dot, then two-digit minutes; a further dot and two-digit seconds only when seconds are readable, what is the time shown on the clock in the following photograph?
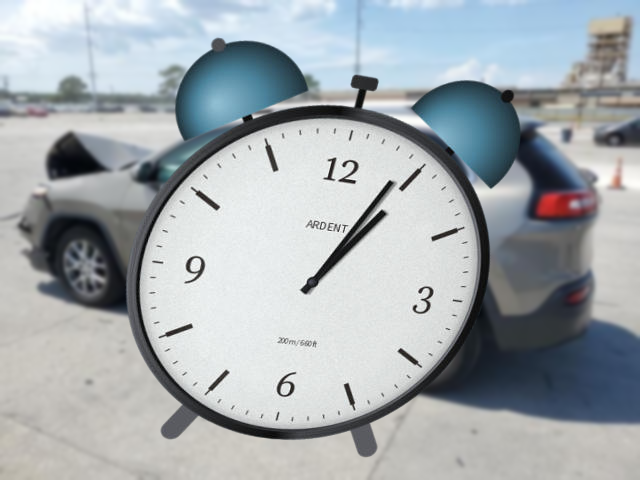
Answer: 1.04
